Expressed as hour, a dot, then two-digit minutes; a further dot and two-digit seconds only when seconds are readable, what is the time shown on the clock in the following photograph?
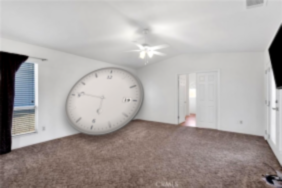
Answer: 5.46
